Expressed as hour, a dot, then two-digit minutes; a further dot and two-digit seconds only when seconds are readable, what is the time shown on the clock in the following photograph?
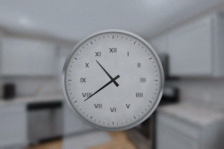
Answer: 10.39
